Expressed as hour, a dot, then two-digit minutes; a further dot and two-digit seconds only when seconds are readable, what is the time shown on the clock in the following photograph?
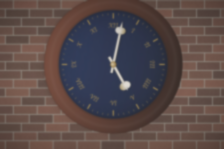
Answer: 5.02
